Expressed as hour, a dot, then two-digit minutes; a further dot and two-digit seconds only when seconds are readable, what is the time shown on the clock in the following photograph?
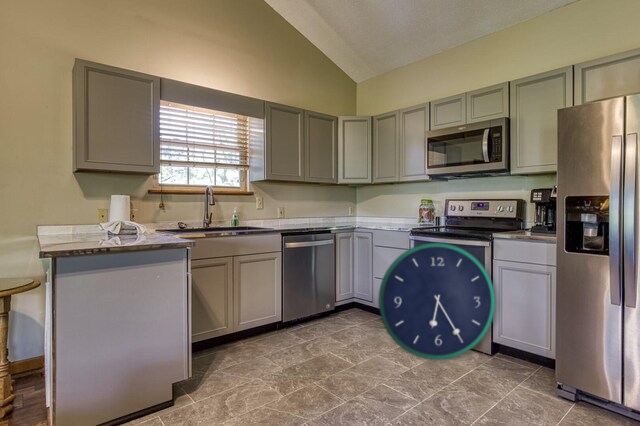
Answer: 6.25
